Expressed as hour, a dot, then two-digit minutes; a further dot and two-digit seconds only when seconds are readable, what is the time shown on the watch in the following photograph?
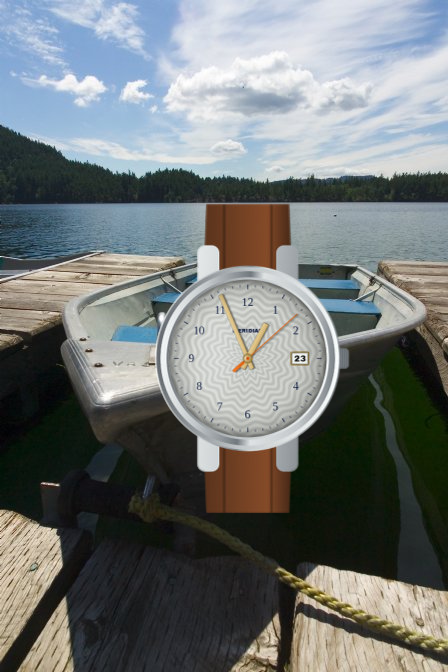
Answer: 12.56.08
